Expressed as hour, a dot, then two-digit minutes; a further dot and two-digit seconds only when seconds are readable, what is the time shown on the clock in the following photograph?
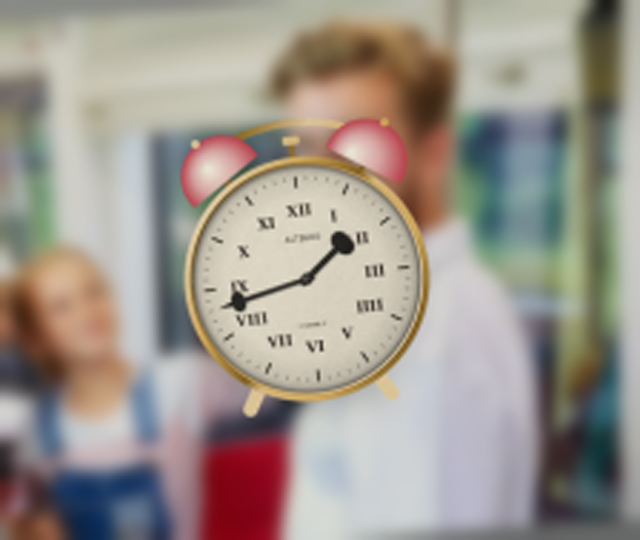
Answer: 1.43
